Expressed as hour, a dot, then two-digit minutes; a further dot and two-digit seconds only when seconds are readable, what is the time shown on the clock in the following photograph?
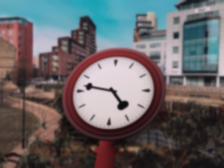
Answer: 4.47
